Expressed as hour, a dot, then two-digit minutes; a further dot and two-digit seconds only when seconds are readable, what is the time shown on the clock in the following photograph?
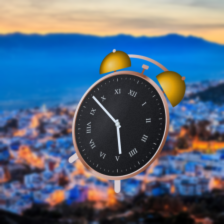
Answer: 4.48
